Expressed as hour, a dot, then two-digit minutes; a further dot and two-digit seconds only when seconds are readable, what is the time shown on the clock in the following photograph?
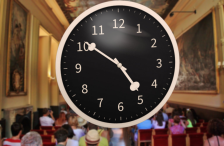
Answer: 4.51
